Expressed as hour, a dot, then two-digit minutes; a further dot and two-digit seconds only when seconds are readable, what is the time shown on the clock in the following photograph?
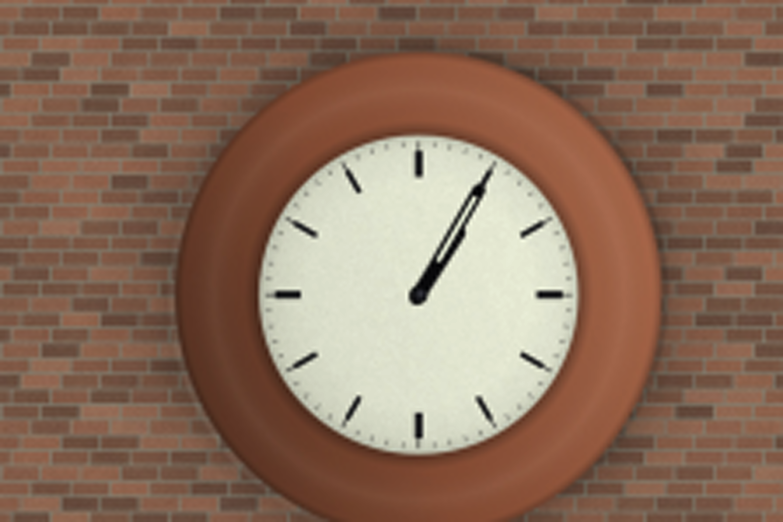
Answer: 1.05
